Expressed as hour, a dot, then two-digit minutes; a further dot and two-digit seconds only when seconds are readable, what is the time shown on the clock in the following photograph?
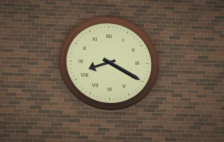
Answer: 8.20
